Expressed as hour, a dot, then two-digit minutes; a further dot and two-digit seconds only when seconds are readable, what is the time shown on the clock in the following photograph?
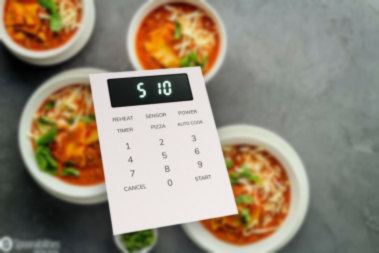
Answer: 5.10
